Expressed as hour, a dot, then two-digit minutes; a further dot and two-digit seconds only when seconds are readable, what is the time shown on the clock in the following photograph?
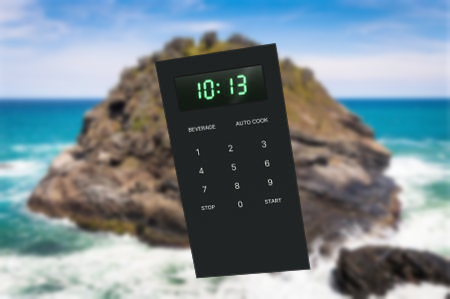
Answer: 10.13
